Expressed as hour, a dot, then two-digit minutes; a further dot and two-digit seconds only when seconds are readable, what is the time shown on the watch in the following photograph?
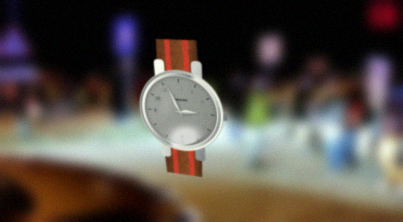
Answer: 2.56
